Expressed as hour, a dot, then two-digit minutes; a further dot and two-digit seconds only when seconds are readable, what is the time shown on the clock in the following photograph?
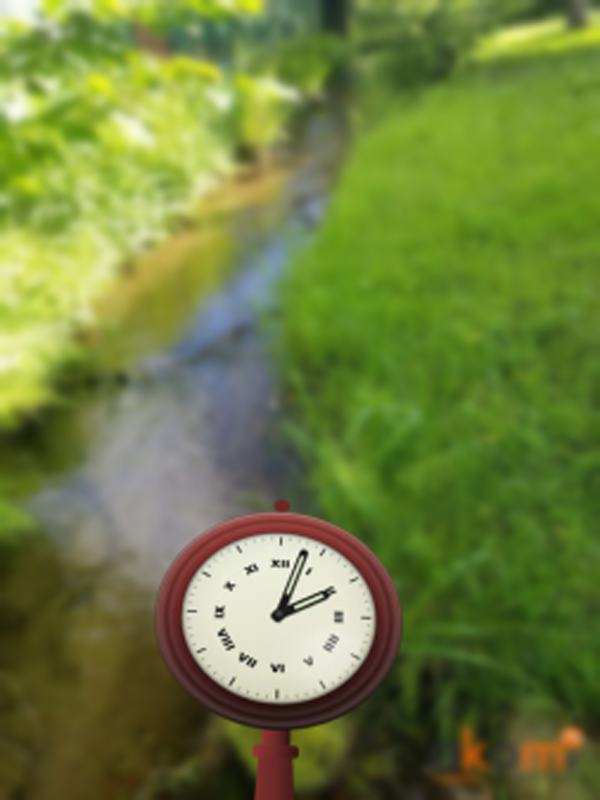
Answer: 2.03
